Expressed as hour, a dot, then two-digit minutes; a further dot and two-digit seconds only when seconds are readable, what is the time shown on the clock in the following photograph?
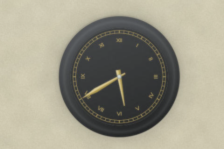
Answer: 5.40
